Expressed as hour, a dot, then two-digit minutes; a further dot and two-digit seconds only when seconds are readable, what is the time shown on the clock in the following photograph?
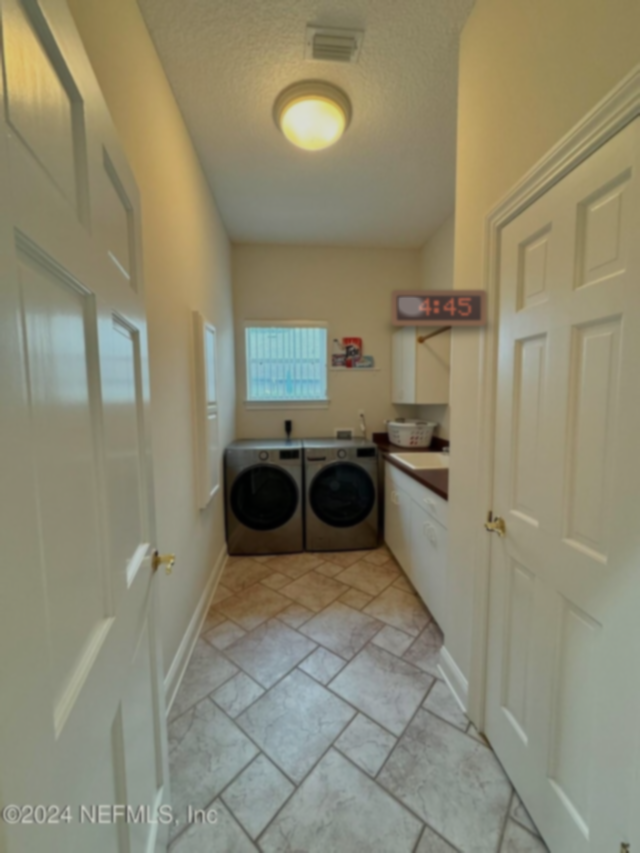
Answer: 4.45
